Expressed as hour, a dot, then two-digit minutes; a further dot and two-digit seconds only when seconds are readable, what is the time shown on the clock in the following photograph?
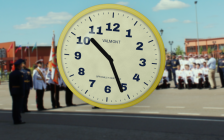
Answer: 10.26
